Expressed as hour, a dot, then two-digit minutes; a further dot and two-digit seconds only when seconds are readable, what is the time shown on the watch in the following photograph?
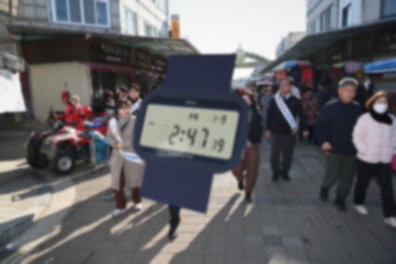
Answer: 2.47
